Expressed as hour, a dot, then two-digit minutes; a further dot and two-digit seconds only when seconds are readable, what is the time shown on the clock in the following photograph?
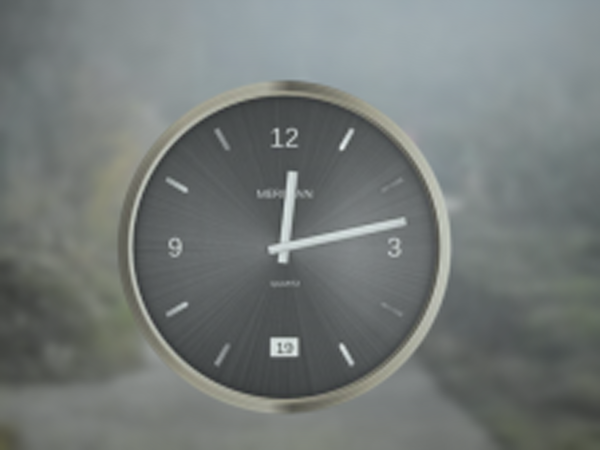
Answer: 12.13
